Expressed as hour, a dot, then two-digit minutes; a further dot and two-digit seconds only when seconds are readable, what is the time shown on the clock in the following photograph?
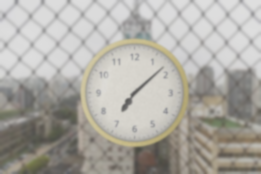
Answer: 7.08
